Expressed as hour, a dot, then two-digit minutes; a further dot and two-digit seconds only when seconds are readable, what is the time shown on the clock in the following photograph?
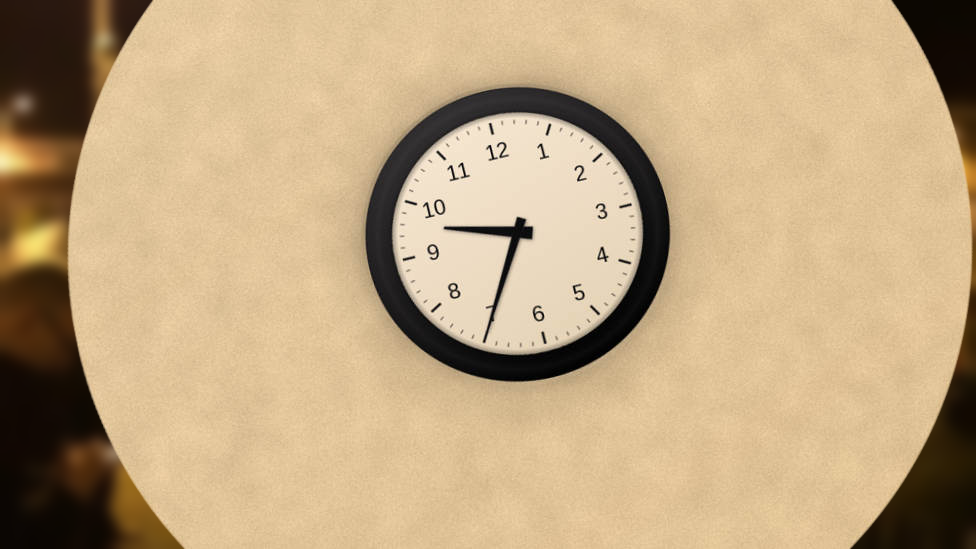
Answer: 9.35
